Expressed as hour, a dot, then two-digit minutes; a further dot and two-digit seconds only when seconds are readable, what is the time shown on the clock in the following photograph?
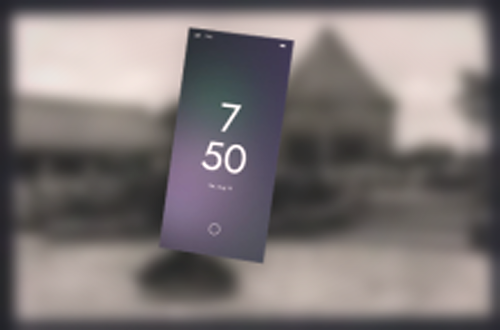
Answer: 7.50
